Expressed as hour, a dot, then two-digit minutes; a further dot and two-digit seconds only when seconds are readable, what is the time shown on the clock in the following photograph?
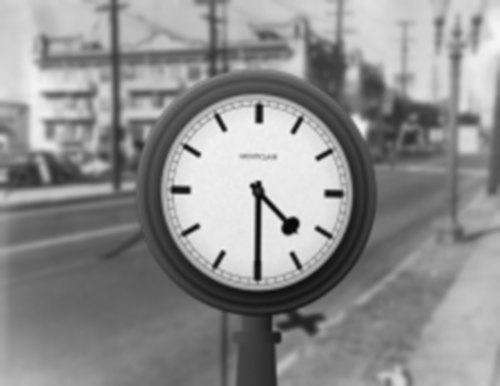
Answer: 4.30
